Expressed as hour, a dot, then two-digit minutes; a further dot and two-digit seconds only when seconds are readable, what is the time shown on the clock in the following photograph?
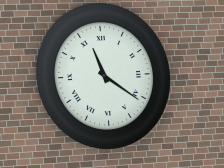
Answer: 11.21
